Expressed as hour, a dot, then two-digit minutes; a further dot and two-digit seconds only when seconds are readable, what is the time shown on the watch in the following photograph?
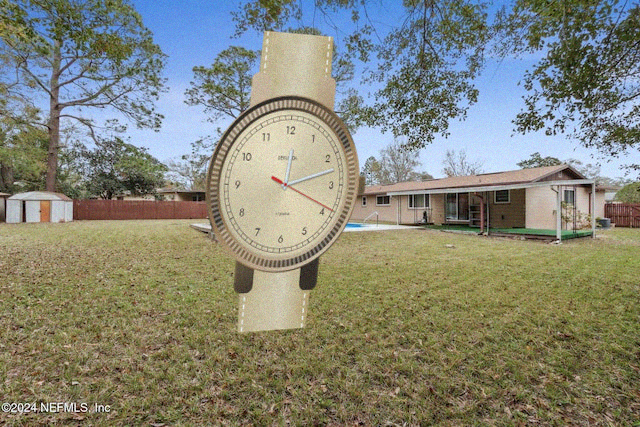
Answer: 12.12.19
